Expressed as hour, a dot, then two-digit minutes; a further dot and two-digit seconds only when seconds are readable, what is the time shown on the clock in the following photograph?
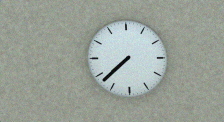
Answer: 7.38
